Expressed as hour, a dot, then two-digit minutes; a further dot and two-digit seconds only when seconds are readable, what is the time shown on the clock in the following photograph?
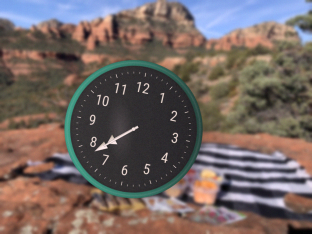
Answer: 7.38
